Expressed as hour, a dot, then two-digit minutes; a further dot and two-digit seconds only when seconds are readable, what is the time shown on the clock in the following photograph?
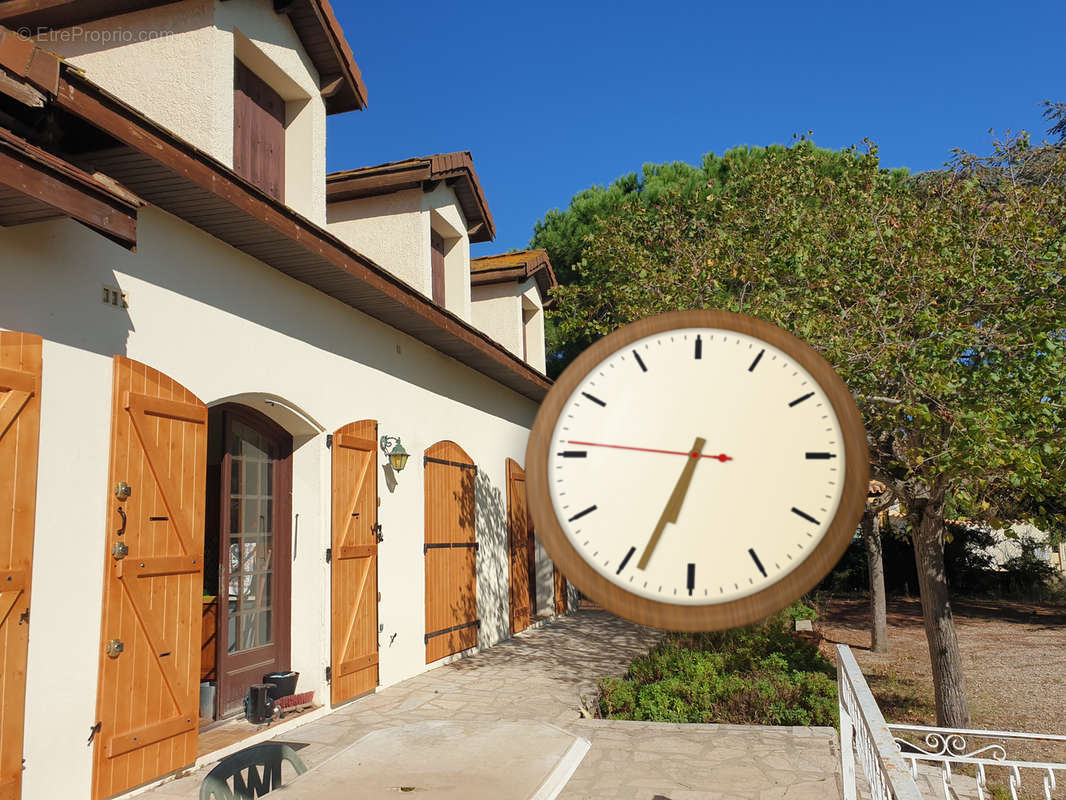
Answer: 6.33.46
